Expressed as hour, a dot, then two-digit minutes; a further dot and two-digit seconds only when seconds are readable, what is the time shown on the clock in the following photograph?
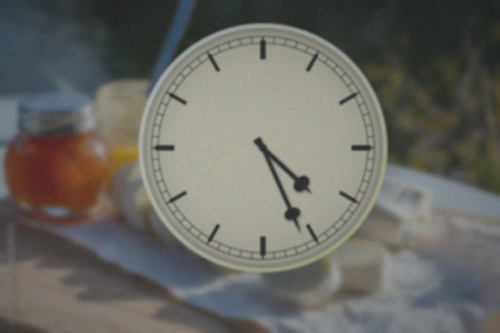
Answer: 4.26
